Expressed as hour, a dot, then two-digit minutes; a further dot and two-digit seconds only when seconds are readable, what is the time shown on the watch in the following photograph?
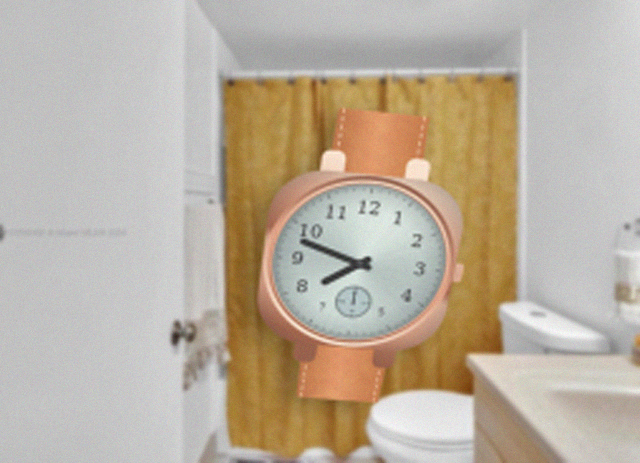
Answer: 7.48
